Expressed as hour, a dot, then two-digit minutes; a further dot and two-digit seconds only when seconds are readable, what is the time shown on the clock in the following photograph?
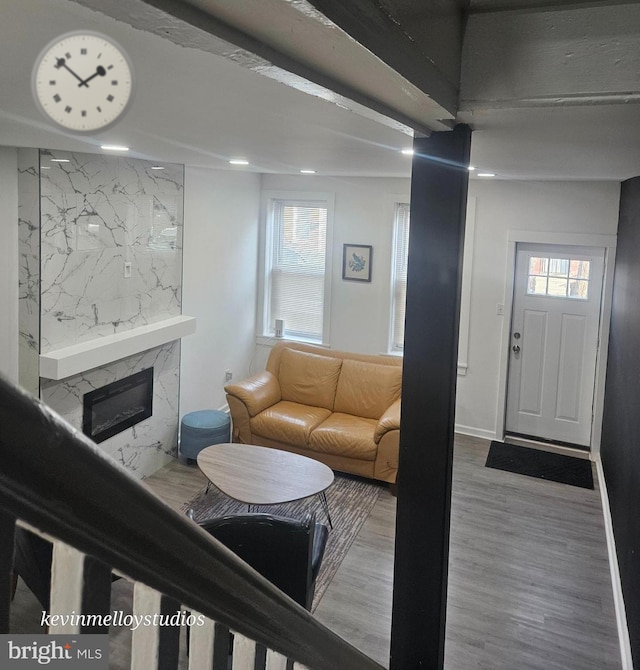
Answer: 1.52
